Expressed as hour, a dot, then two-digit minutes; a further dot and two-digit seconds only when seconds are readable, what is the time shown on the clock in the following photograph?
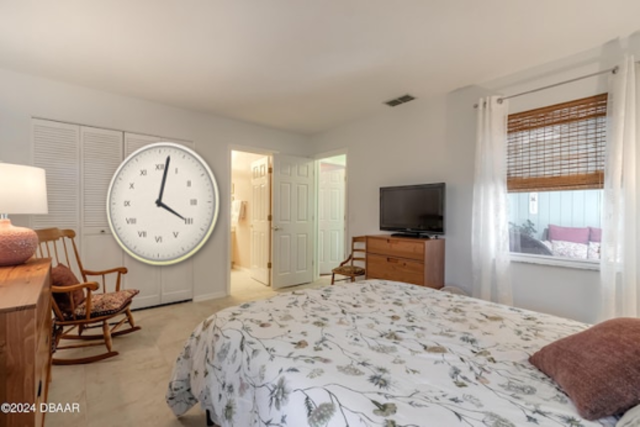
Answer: 4.02
